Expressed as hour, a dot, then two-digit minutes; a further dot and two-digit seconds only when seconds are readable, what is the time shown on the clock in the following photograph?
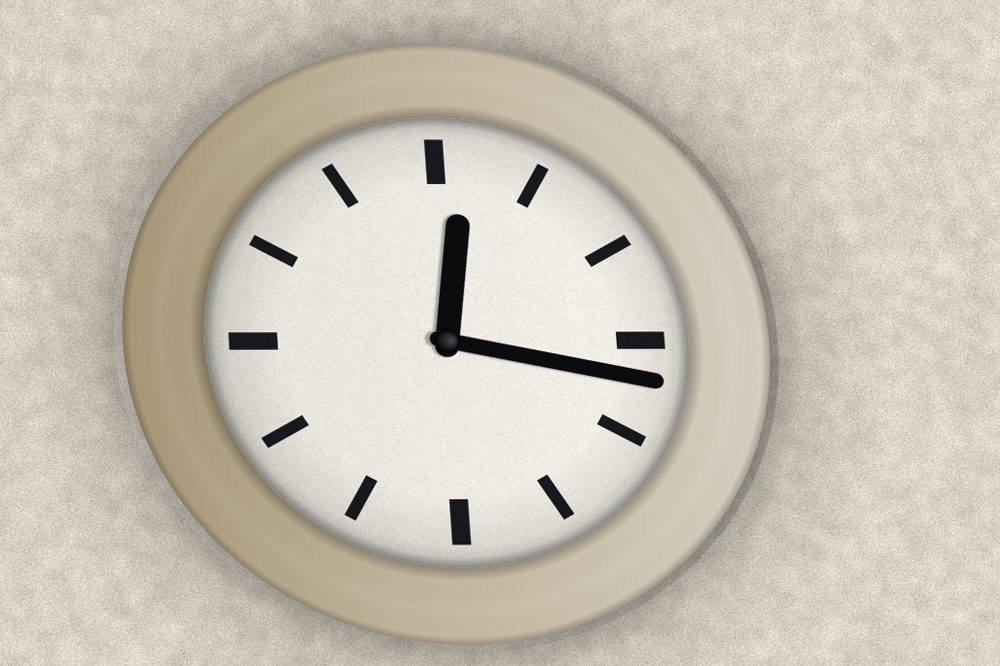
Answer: 12.17
